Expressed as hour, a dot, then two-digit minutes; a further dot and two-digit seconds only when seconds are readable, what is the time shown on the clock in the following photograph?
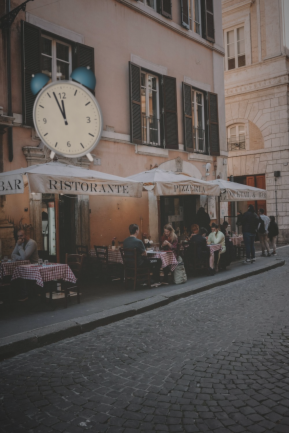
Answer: 11.57
